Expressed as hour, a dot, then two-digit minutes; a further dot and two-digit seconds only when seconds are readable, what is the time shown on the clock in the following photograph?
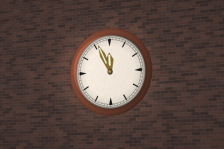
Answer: 11.56
